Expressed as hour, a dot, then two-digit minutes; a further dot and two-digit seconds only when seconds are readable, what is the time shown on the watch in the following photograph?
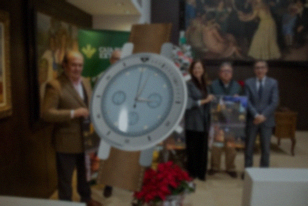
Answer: 3.03
